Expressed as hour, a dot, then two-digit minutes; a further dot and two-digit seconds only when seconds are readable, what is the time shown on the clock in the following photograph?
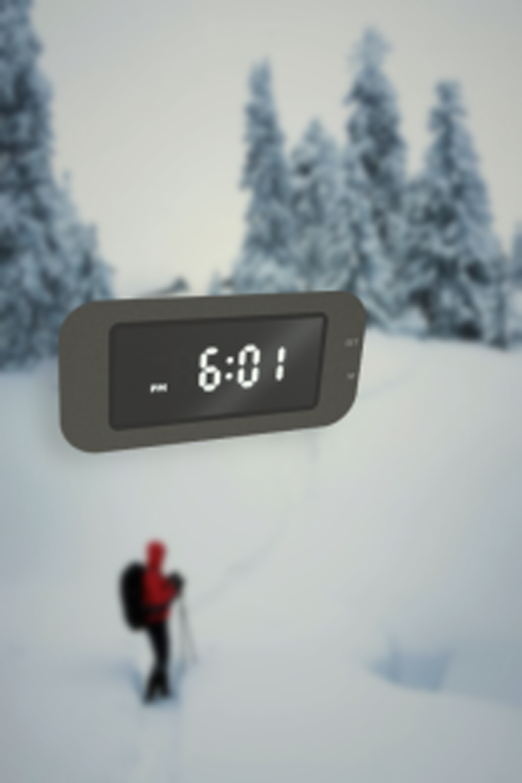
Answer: 6.01
